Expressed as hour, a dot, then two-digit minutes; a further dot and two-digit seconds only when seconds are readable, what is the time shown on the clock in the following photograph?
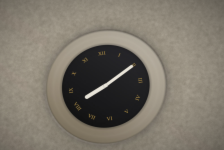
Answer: 8.10
